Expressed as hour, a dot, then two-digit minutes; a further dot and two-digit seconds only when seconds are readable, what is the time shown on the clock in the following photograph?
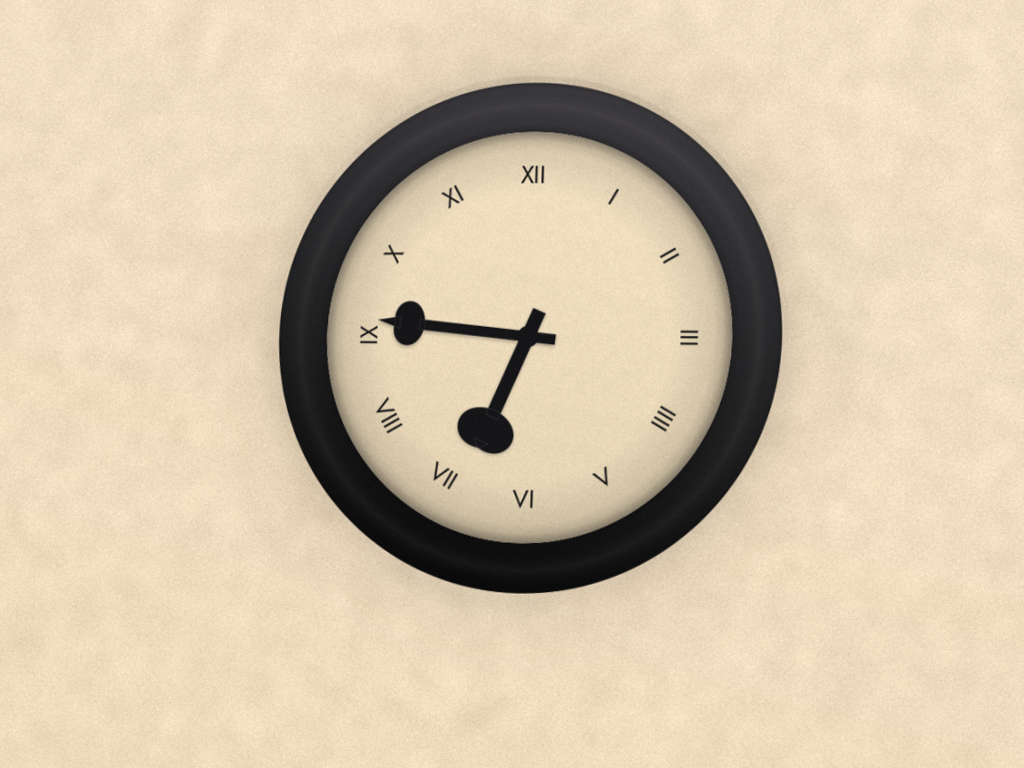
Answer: 6.46
